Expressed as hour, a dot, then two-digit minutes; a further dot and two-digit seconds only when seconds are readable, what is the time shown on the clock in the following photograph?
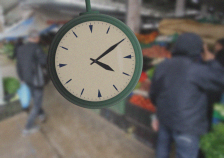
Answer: 4.10
